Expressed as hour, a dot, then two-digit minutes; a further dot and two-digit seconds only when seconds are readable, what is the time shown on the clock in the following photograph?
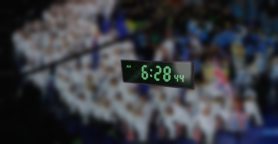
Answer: 6.28.44
